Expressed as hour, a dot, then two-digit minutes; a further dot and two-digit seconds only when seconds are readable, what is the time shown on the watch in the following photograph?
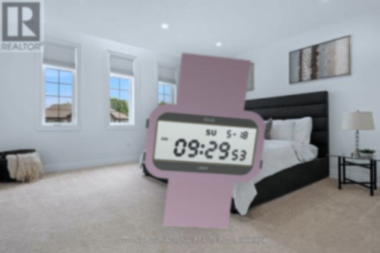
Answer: 9.29.53
